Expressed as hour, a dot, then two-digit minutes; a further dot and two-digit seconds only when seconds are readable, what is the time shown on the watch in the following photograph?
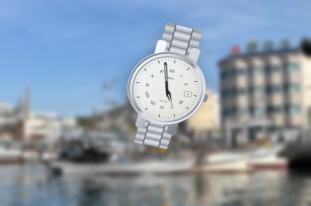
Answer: 4.57
